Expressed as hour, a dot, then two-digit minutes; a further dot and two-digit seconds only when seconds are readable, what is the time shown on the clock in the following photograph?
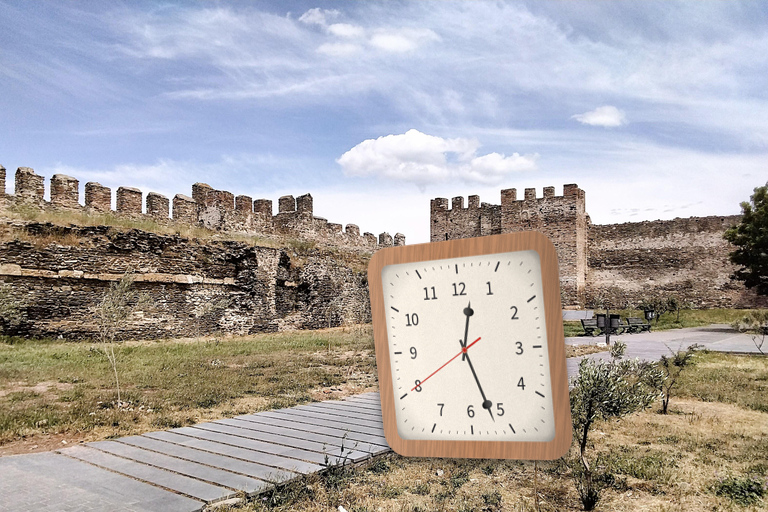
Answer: 12.26.40
